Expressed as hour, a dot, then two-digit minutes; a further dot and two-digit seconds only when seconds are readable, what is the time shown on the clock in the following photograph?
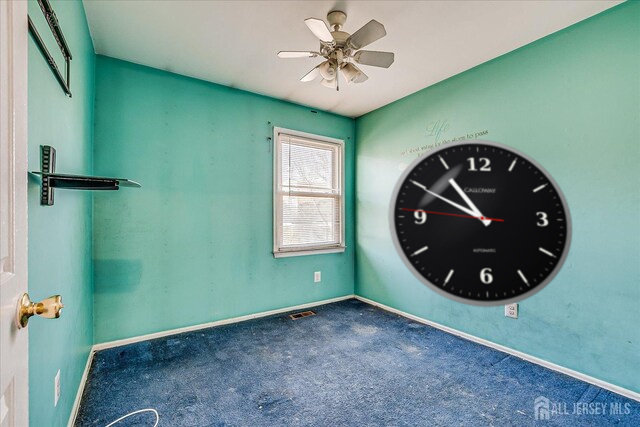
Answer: 10.49.46
